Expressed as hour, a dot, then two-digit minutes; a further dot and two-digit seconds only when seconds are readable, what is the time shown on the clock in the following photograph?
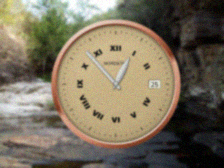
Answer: 12.53
